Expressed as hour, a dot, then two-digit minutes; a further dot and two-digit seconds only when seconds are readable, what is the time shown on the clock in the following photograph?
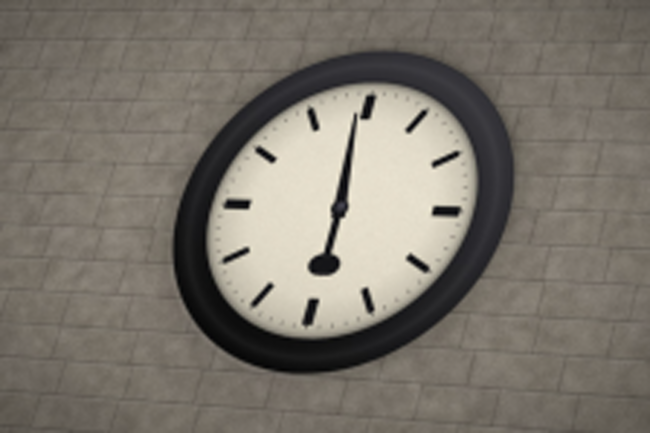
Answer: 5.59
